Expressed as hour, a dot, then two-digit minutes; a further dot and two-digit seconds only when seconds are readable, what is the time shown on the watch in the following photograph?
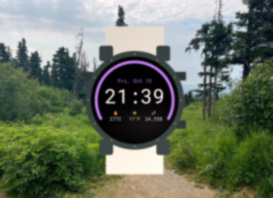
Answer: 21.39
